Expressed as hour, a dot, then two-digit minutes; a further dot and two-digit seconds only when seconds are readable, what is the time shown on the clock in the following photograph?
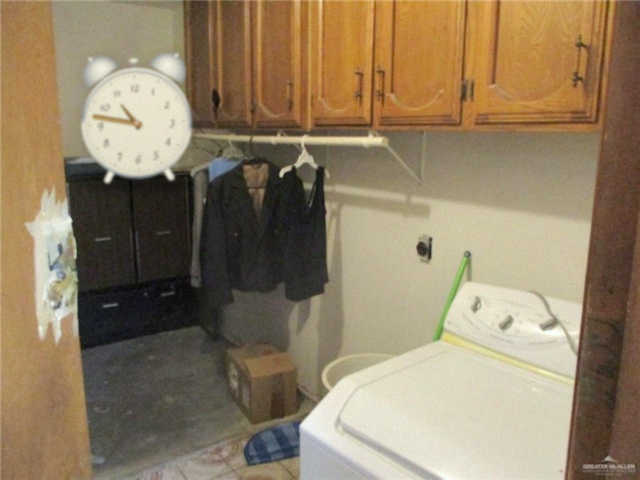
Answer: 10.47
